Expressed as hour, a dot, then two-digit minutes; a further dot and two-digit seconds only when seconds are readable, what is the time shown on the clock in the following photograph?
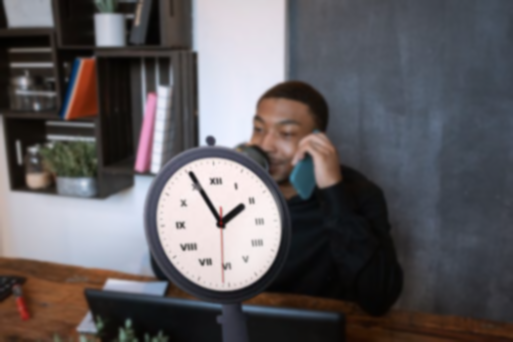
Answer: 1.55.31
